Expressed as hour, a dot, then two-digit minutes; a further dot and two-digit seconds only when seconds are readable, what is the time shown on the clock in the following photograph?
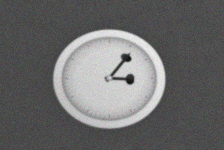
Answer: 3.06
